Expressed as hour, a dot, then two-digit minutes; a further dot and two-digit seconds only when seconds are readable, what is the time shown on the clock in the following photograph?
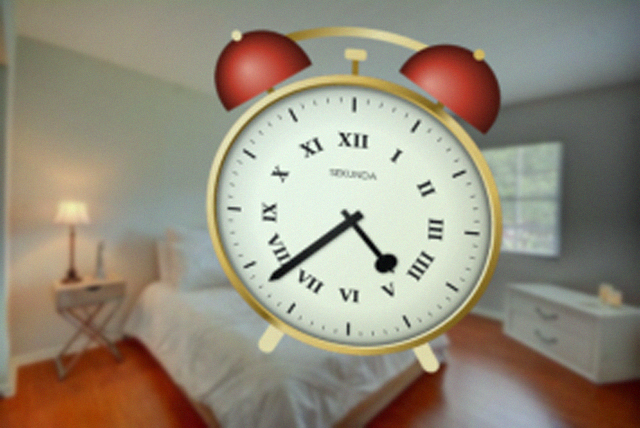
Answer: 4.38
